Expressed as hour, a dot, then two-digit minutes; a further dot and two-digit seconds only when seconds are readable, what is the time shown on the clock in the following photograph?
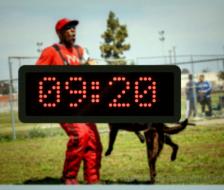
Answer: 9.20
